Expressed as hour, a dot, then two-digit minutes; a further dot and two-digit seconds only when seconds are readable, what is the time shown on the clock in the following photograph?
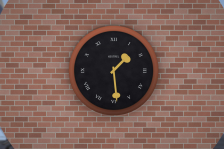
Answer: 1.29
